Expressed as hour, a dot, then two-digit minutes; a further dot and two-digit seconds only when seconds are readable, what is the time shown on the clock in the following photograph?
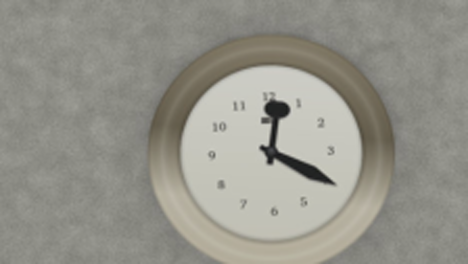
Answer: 12.20
